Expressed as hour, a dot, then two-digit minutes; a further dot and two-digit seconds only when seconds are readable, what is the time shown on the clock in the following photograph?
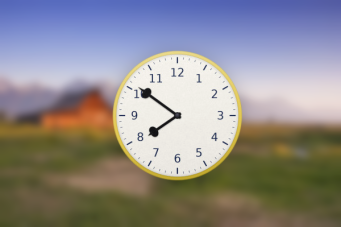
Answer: 7.51
